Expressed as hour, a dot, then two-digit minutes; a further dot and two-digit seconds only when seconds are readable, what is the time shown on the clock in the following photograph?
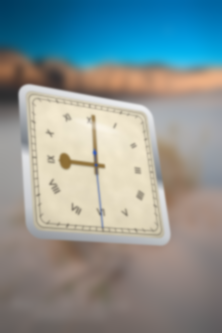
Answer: 9.00.30
